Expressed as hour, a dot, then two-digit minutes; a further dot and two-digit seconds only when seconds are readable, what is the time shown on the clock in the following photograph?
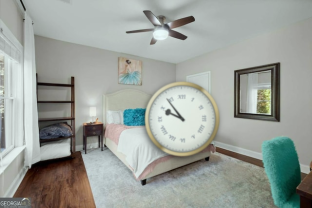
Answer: 9.54
